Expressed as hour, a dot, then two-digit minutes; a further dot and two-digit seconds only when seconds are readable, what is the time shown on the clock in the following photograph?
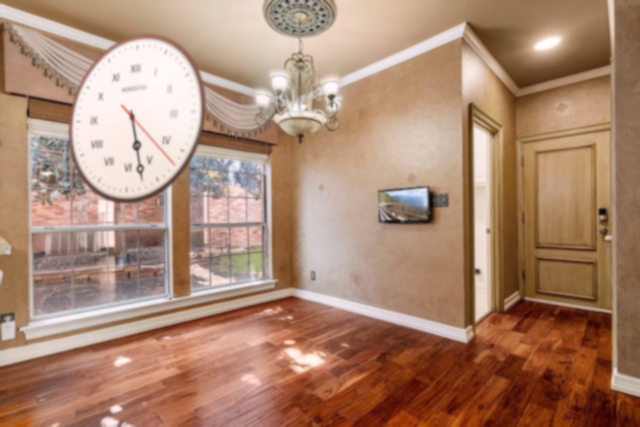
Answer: 5.27.22
